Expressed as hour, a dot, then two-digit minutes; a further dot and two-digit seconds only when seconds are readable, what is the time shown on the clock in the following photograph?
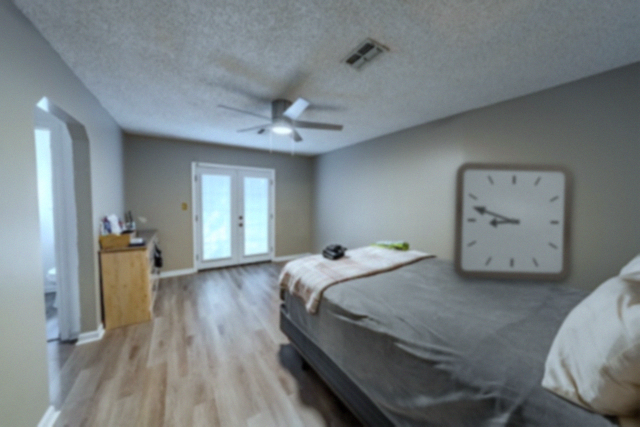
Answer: 8.48
